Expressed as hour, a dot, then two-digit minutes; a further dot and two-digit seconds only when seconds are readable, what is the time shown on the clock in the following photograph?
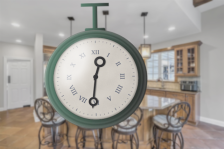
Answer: 12.31
